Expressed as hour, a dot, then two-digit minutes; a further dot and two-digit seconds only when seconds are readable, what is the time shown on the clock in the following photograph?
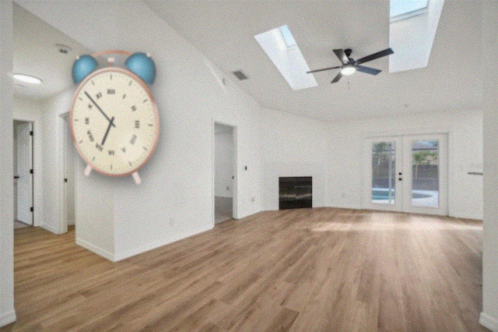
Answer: 6.52
